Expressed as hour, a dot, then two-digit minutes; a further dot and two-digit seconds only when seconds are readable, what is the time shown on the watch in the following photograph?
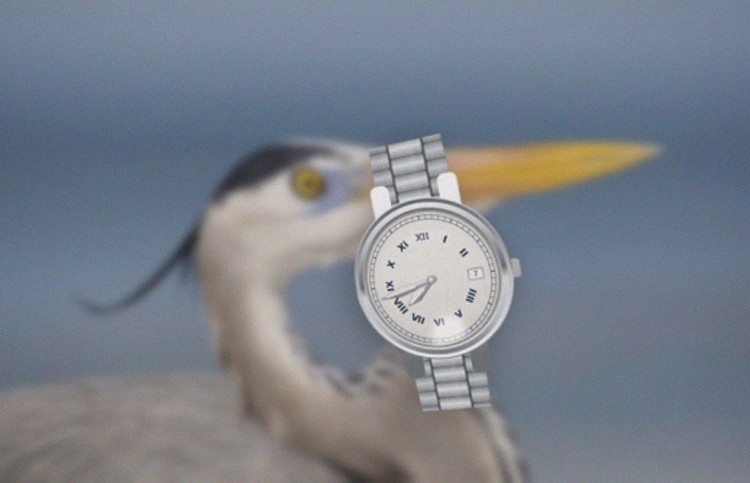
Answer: 7.43
